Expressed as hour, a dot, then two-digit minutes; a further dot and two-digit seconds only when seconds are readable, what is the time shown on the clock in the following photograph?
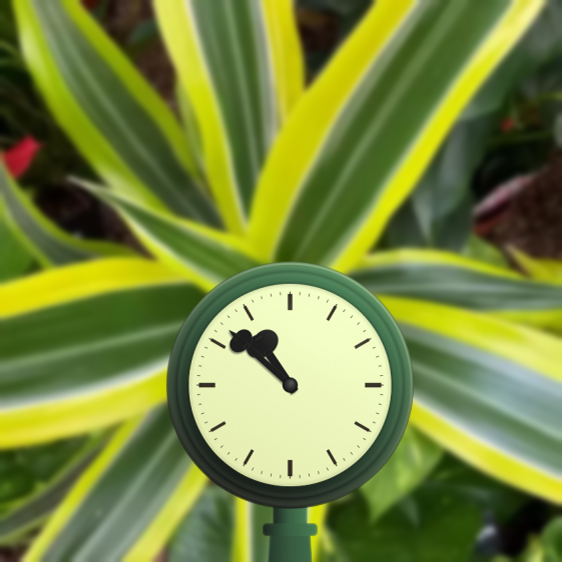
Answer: 10.52
